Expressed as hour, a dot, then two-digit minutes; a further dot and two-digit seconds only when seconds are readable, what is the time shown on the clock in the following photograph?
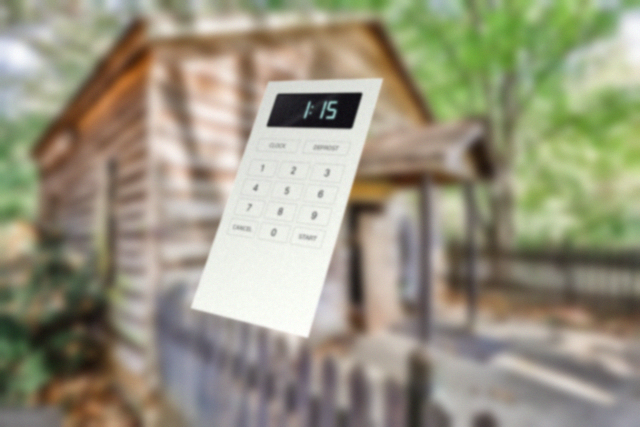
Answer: 1.15
